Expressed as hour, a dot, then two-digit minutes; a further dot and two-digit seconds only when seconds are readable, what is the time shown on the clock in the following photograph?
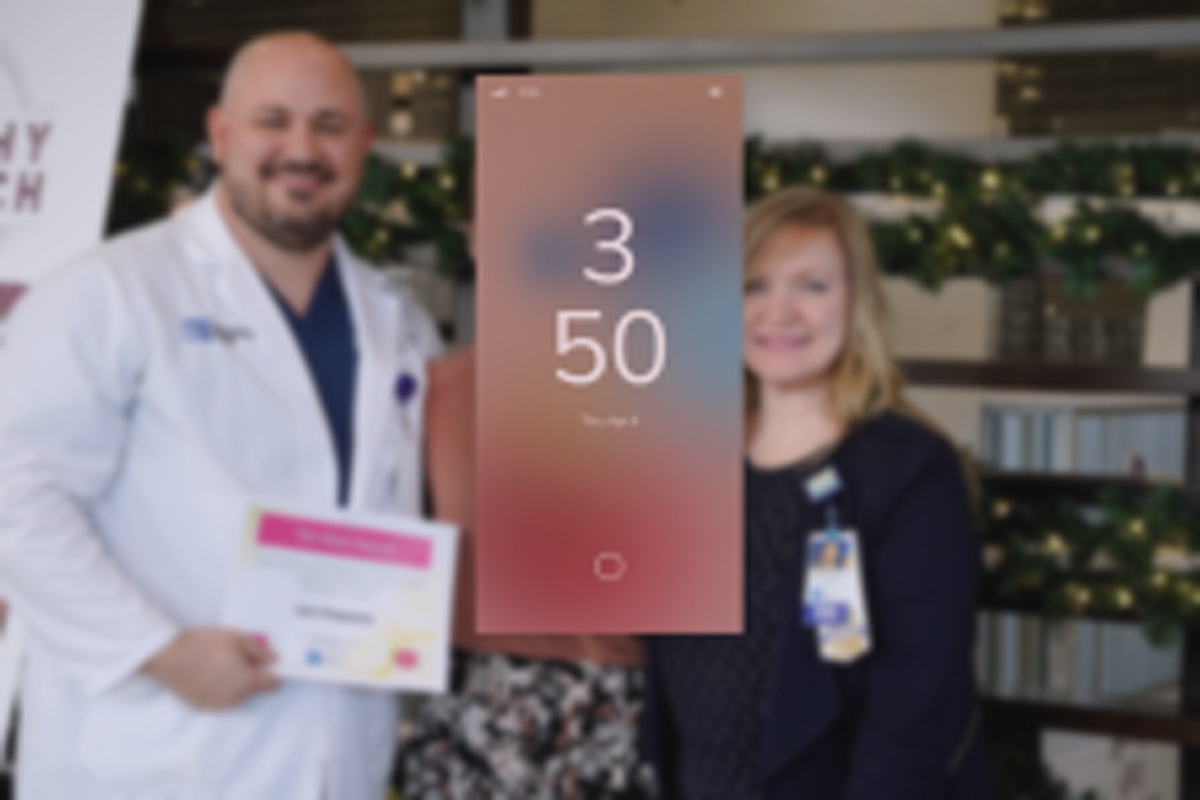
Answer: 3.50
